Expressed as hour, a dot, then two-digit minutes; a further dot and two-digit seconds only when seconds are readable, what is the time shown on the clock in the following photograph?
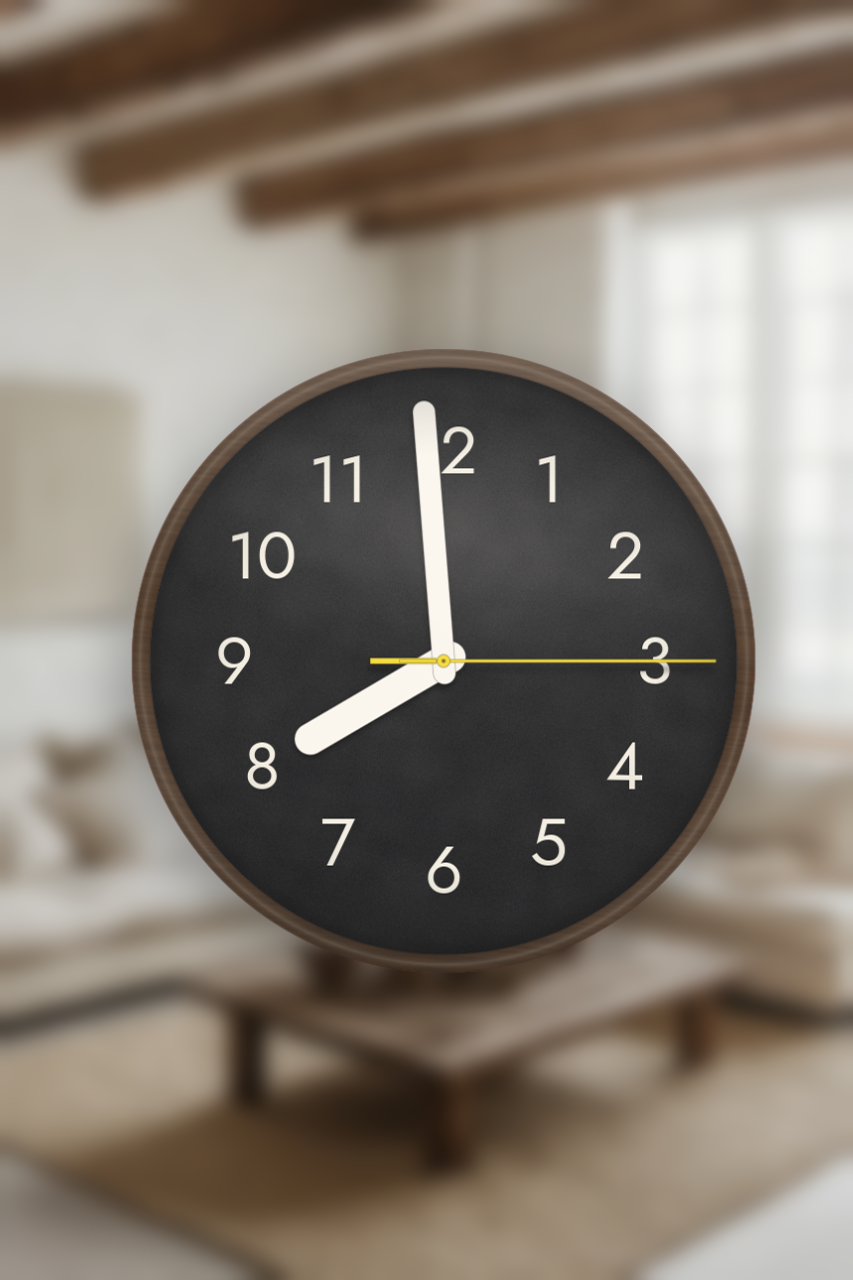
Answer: 7.59.15
